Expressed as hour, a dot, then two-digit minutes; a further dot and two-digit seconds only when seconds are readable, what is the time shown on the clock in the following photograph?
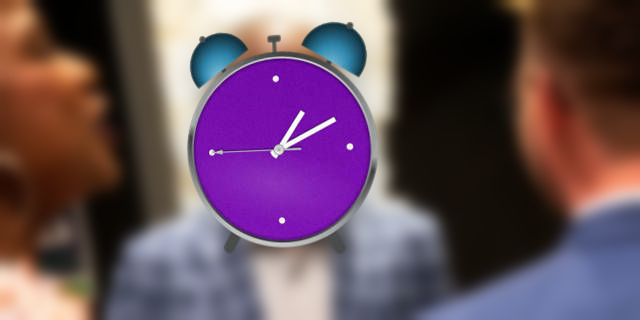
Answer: 1.10.45
